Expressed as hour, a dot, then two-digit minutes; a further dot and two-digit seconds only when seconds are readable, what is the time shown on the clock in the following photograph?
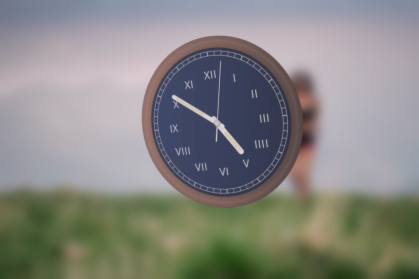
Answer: 4.51.02
